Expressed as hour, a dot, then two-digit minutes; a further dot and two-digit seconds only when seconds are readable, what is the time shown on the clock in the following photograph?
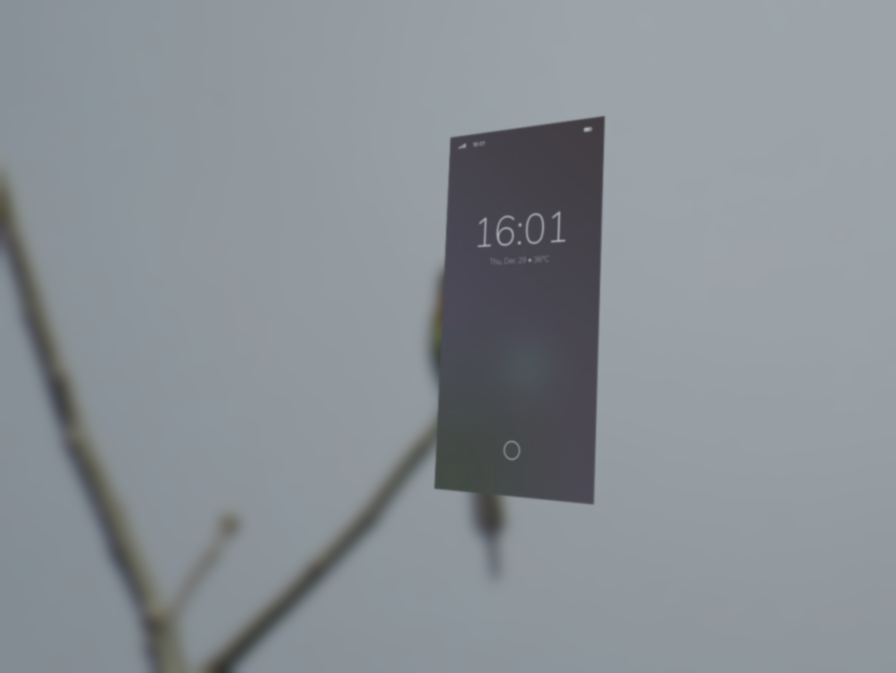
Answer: 16.01
